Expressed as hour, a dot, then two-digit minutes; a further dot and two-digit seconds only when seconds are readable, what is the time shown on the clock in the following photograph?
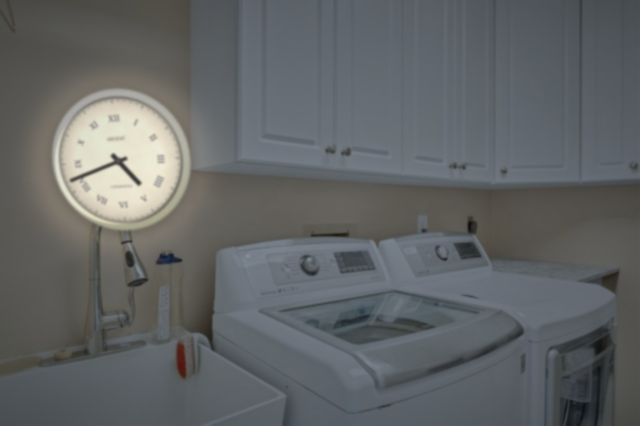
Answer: 4.42
